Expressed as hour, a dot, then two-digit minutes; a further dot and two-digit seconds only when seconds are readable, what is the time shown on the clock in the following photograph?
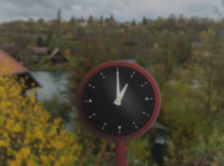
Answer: 1.00
